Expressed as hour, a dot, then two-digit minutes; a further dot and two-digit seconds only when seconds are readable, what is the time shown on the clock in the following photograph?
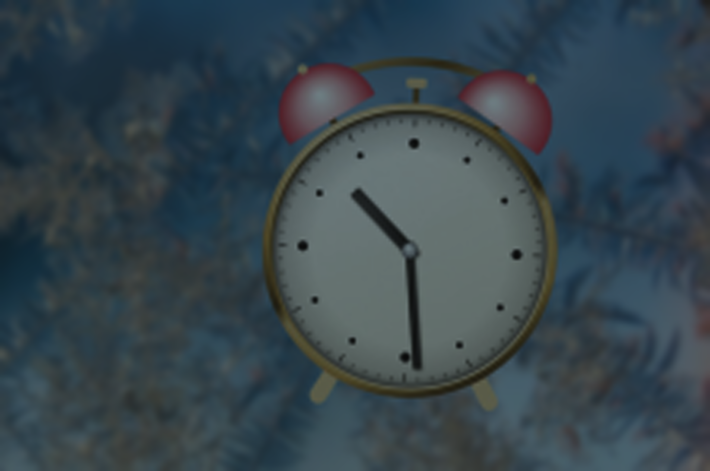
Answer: 10.29
